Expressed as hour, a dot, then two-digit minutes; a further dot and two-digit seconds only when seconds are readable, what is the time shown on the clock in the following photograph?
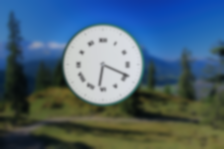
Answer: 6.19
